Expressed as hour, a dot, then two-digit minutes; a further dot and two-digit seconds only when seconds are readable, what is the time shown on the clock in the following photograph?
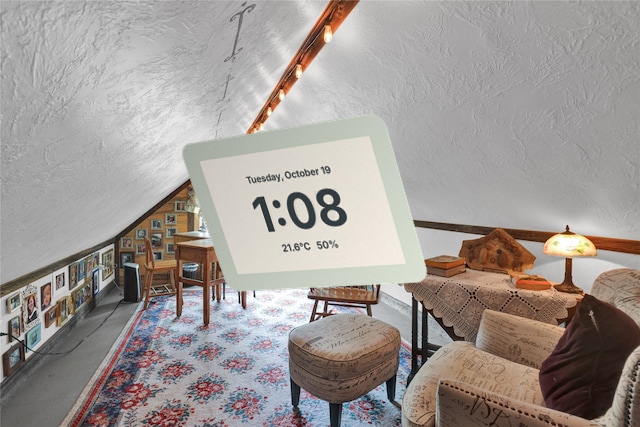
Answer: 1.08
